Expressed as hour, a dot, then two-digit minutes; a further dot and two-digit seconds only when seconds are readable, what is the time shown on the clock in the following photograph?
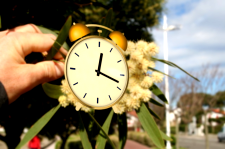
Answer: 12.18
